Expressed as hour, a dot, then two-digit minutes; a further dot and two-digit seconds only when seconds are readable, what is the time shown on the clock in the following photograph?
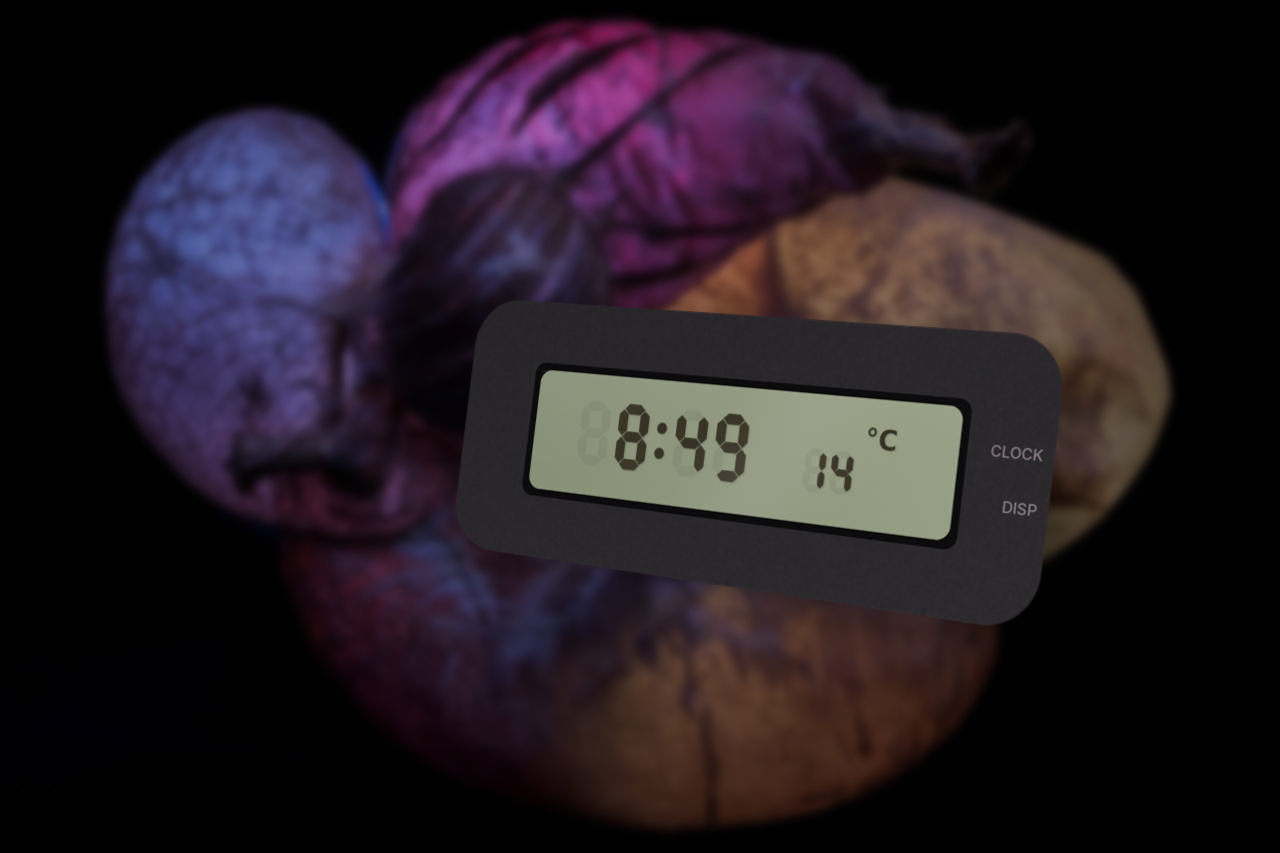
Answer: 8.49
